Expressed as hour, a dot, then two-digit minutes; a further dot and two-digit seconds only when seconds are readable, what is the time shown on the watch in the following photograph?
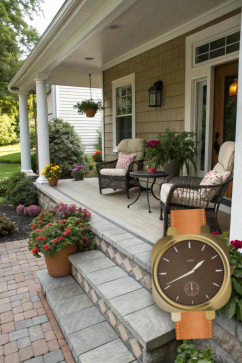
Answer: 1.41
